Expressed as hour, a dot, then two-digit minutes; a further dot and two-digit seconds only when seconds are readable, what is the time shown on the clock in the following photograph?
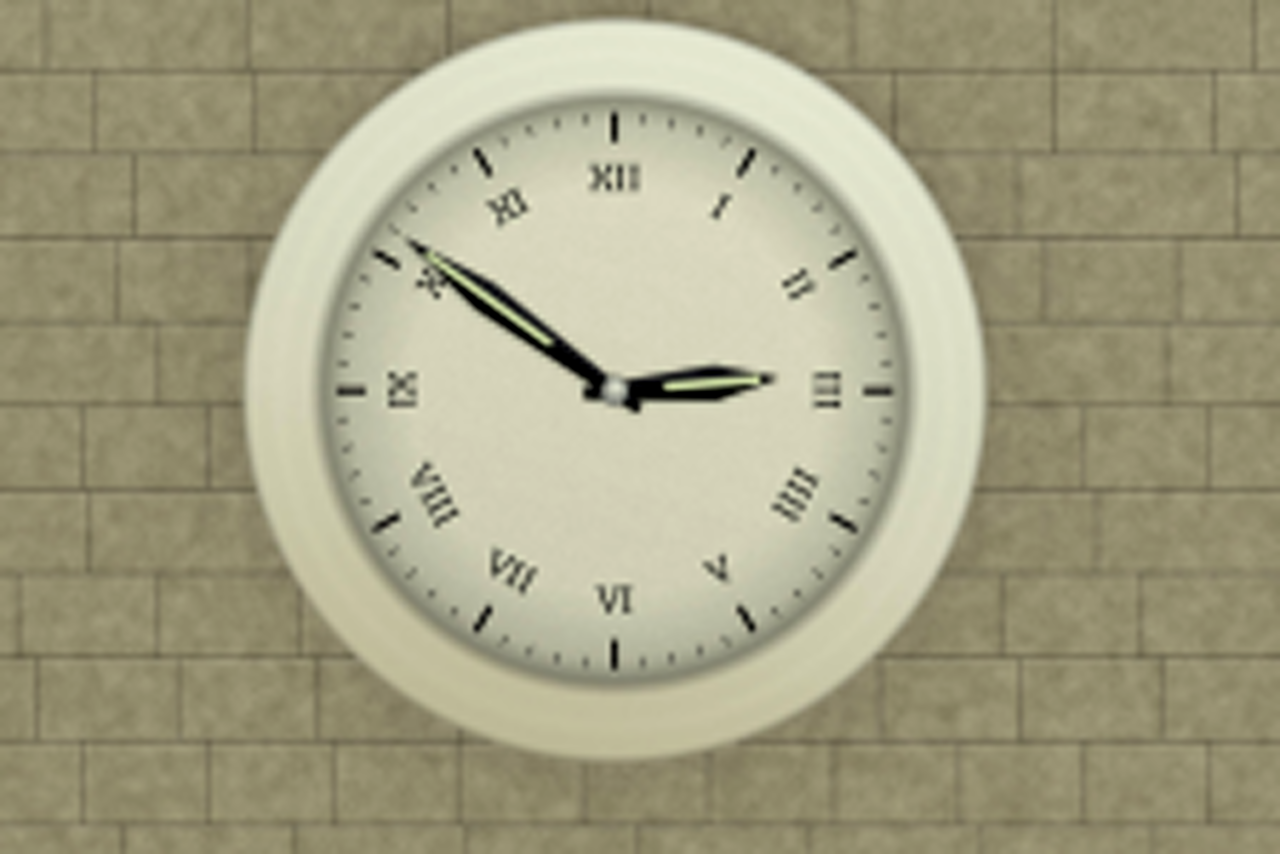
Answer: 2.51
